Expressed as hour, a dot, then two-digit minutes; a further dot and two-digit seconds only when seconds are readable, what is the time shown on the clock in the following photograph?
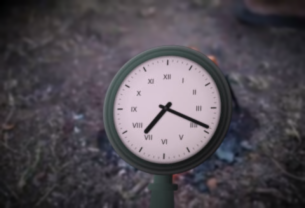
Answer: 7.19
